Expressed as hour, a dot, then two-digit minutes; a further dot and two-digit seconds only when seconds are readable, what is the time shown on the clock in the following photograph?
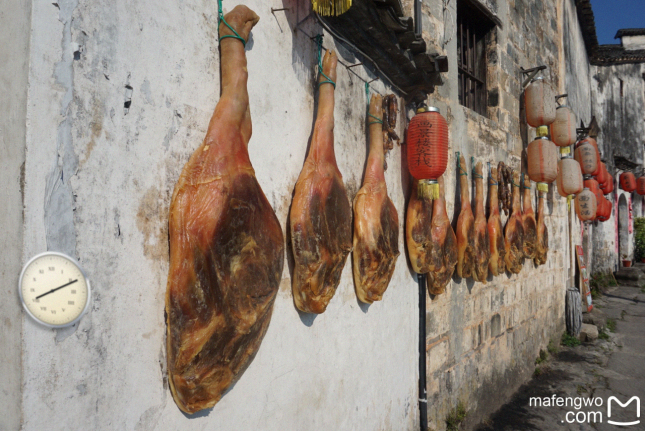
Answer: 8.11
